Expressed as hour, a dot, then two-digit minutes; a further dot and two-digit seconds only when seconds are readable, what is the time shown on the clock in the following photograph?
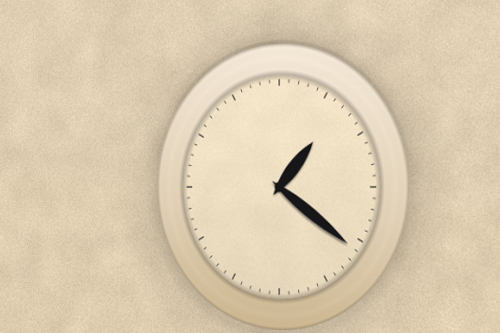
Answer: 1.21
